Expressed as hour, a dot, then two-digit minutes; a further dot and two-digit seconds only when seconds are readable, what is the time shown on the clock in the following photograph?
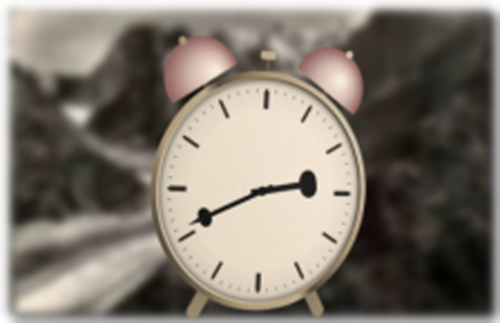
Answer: 2.41
